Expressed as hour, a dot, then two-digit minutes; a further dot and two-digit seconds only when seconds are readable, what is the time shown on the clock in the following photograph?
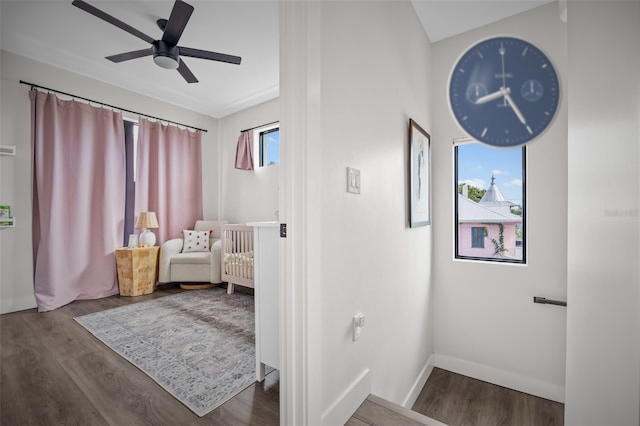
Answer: 8.25
